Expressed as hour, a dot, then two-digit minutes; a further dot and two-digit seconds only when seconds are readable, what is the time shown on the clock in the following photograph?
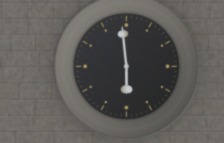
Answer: 5.59
